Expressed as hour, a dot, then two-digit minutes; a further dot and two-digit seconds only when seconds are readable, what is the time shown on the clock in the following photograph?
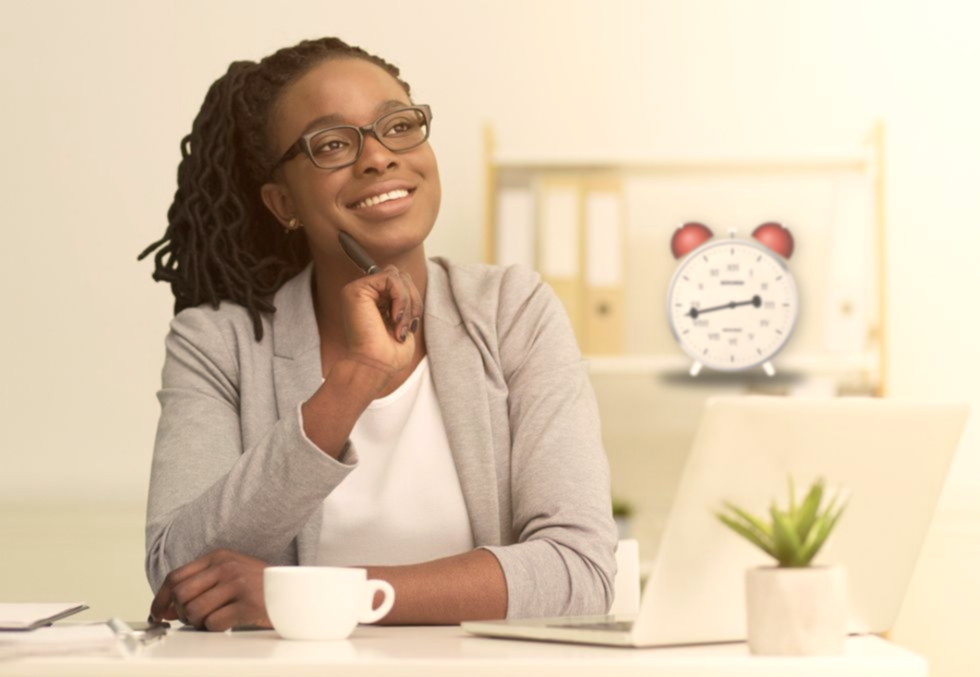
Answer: 2.43
